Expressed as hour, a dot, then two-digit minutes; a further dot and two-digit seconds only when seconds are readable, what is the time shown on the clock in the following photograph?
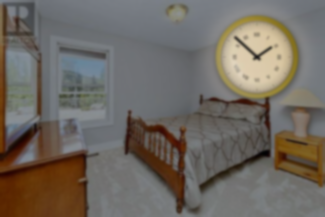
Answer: 1.52
